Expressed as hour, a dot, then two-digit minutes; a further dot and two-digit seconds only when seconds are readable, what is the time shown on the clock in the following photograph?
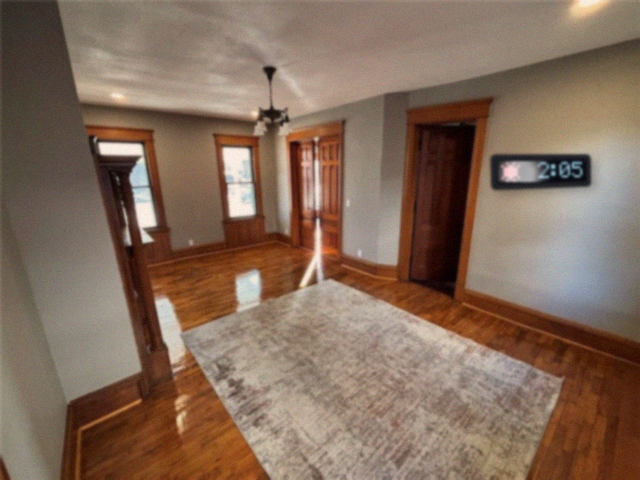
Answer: 2.05
